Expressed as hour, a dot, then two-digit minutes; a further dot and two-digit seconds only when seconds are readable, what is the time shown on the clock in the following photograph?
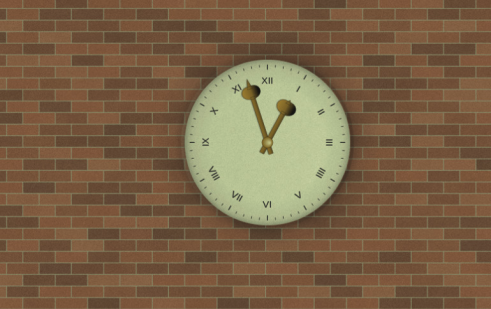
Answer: 12.57
